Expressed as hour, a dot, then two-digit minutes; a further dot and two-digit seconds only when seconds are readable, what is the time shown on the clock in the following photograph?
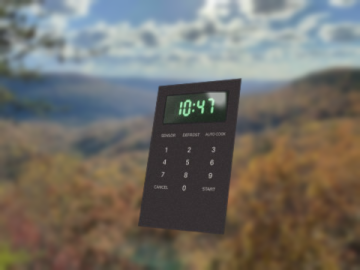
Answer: 10.47
